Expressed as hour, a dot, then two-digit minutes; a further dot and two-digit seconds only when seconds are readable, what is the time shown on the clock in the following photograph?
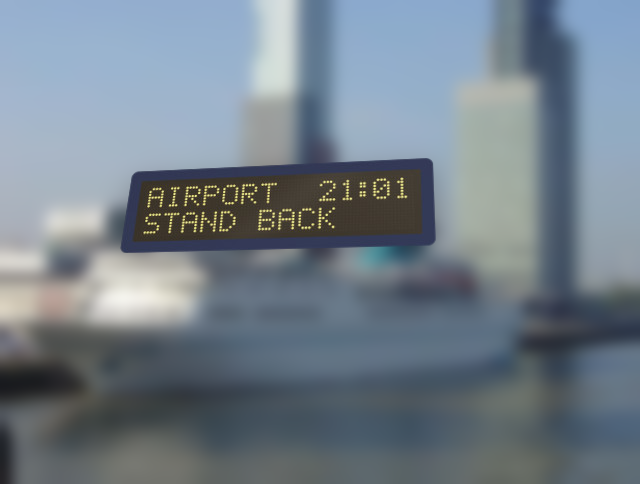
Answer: 21.01
